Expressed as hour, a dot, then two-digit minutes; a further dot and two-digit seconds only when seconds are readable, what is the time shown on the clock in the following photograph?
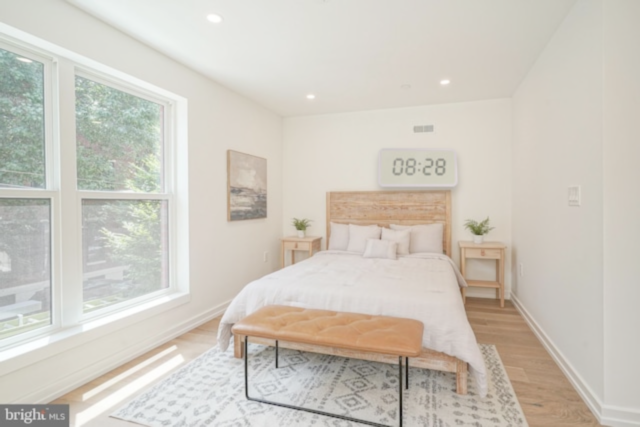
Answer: 8.28
